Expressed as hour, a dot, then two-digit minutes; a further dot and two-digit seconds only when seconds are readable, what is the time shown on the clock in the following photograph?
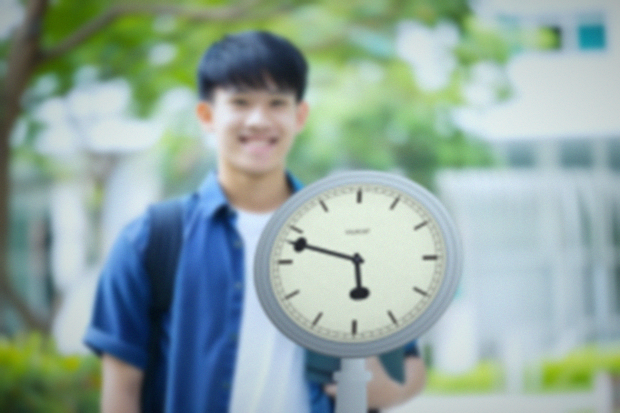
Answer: 5.48
